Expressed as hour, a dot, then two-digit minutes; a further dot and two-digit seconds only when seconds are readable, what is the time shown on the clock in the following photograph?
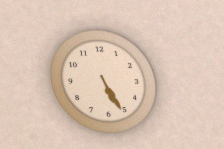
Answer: 5.26
